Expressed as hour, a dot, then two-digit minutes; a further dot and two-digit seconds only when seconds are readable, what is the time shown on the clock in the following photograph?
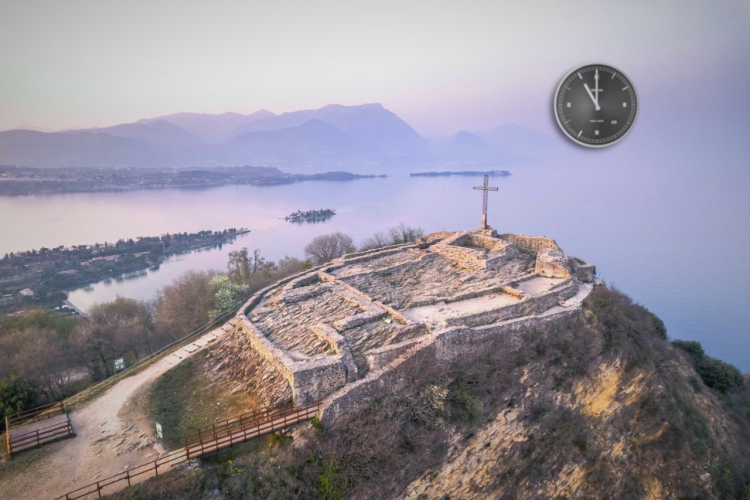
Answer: 11.00
